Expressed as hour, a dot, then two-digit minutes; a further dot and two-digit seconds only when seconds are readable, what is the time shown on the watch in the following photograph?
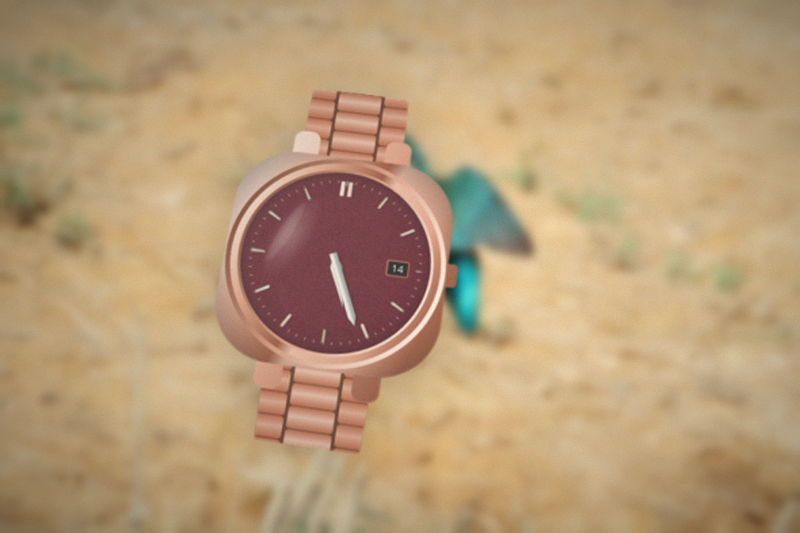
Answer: 5.26
